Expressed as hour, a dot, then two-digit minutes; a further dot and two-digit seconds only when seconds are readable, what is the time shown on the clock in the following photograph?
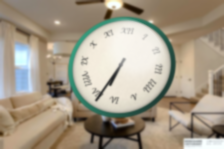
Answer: 6.34
